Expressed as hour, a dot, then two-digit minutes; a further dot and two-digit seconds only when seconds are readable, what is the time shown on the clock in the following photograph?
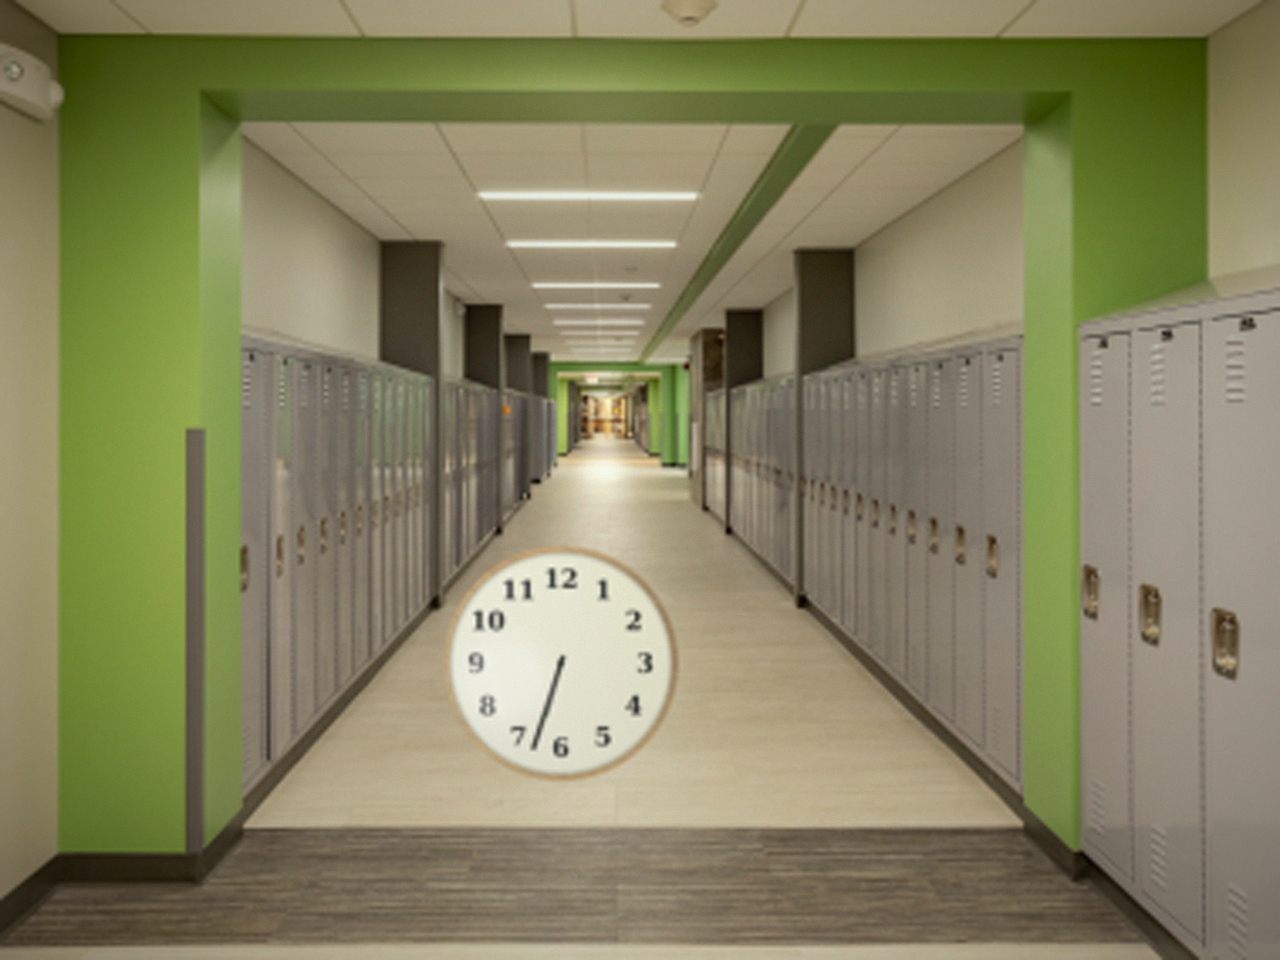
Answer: 6.33
